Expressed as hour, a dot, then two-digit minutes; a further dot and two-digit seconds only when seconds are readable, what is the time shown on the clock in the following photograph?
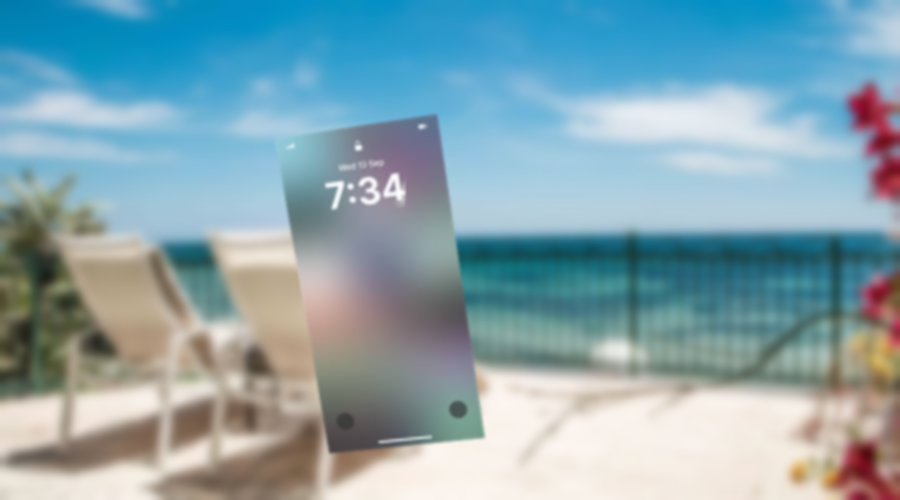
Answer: 7.34
